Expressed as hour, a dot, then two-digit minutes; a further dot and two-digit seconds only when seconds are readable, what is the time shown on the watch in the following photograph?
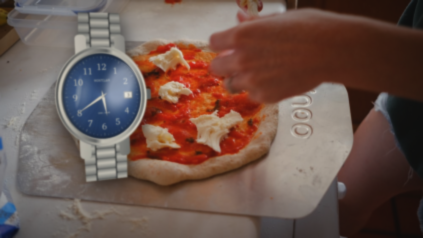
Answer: 5.40
